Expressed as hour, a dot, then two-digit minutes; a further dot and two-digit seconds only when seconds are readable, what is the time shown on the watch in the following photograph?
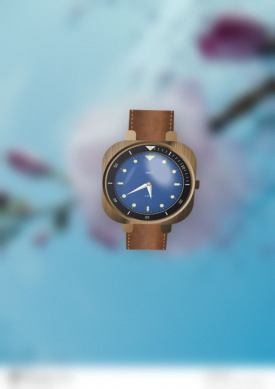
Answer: 5.40
